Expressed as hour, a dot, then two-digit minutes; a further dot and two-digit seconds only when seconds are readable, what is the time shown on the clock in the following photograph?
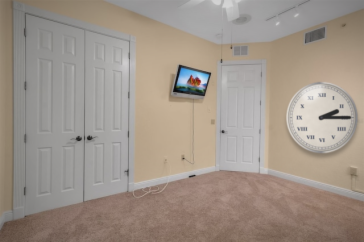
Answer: 2.15
